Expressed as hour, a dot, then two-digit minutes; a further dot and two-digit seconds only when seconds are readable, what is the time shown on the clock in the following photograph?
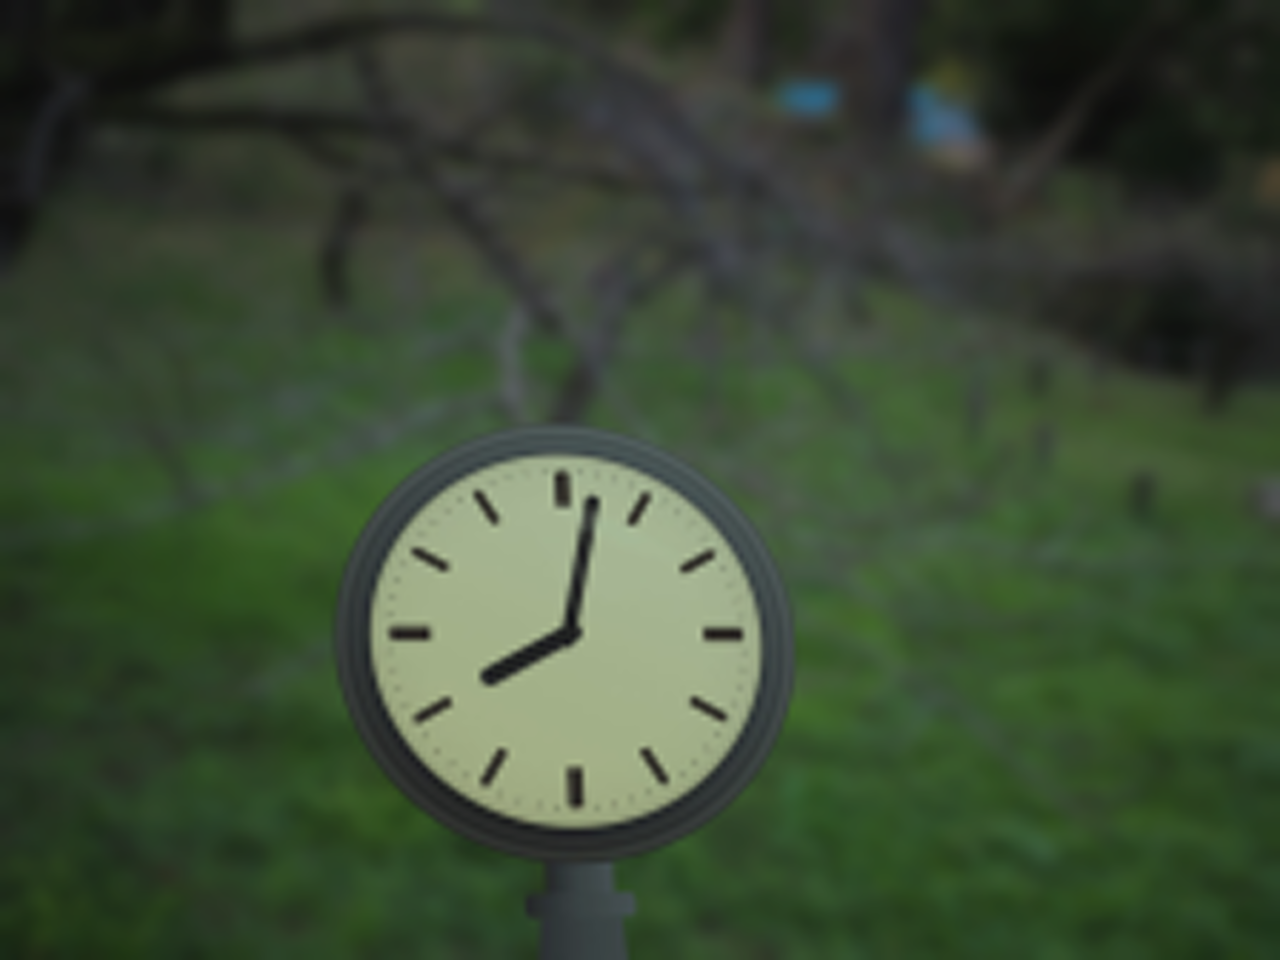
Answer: 8.02
